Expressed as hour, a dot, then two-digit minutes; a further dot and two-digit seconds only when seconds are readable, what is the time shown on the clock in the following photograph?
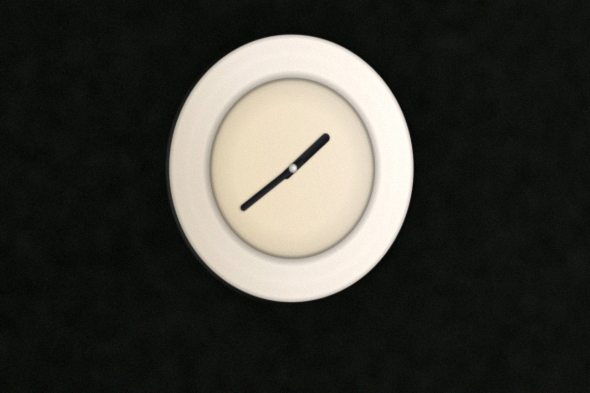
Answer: 1.39
